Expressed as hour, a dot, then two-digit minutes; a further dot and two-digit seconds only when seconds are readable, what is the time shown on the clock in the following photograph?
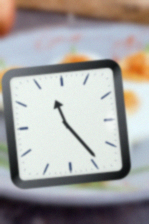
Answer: 11.24
